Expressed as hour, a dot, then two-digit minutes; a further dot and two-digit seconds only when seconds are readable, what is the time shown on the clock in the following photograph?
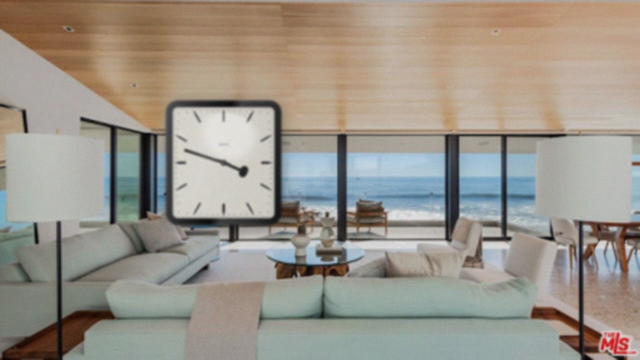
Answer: 3.48
